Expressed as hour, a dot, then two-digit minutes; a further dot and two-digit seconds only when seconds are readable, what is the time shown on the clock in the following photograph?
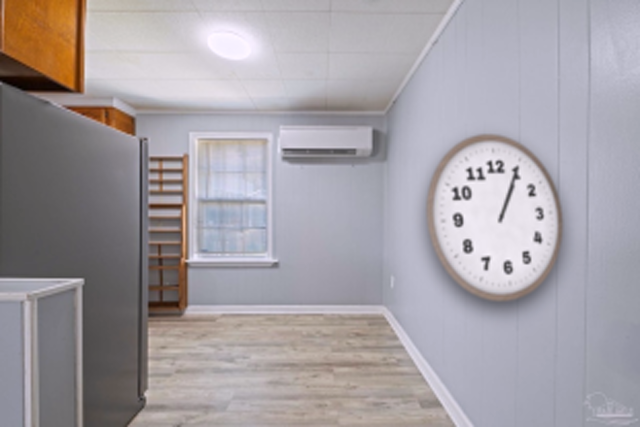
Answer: 1.05
